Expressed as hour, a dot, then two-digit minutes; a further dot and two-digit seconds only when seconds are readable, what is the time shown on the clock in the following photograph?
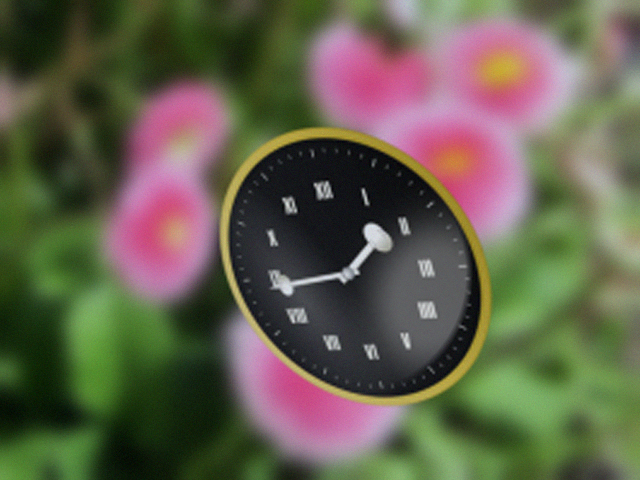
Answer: 1.44
